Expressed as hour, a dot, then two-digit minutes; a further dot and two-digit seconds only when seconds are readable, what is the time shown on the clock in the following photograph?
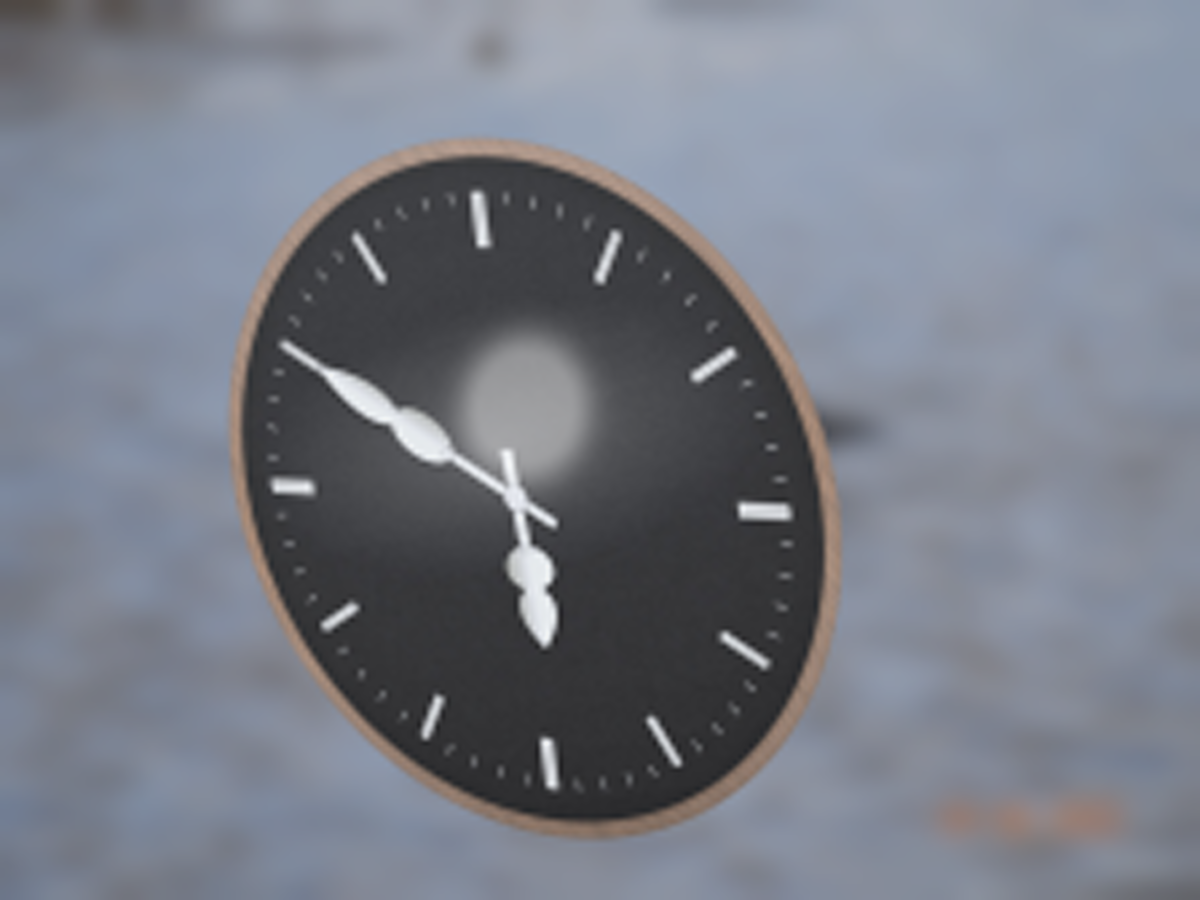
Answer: 5.50
